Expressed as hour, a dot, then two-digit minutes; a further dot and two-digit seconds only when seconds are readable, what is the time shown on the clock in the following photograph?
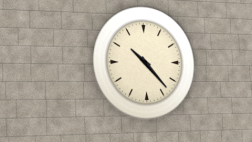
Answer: 10.23
